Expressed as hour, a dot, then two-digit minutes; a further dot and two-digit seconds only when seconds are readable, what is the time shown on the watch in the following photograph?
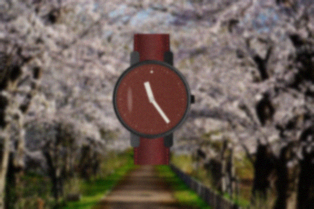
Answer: 11.24
